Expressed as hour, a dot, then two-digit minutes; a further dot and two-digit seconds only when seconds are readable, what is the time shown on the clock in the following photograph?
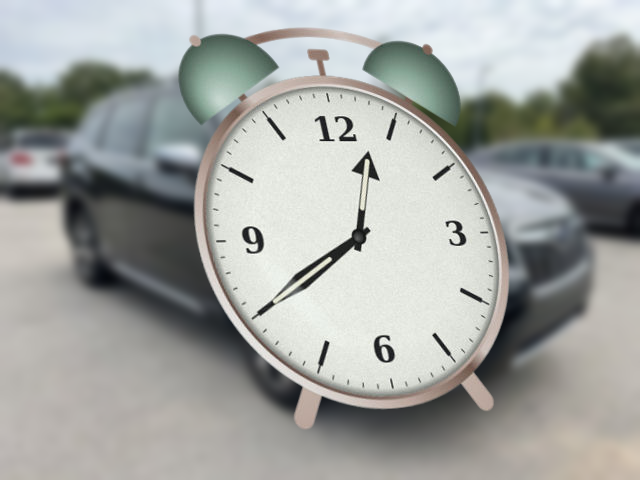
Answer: 12.40
